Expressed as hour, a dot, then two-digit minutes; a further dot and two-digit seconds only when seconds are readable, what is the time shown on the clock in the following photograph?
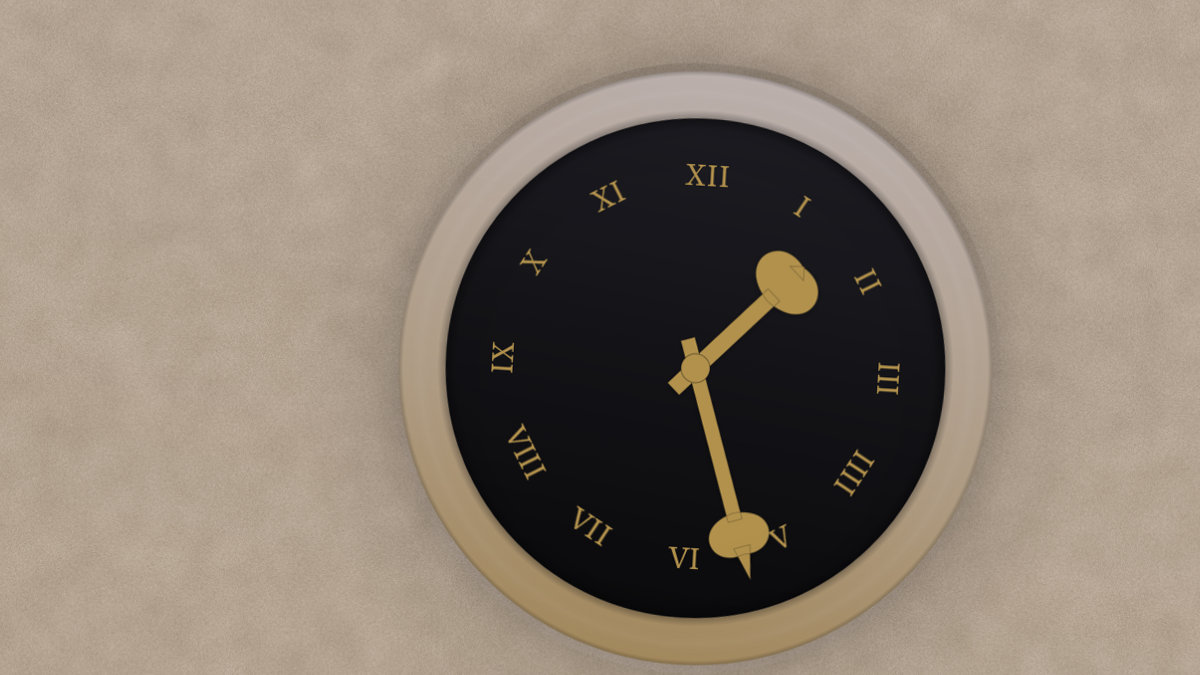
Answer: 1.27
